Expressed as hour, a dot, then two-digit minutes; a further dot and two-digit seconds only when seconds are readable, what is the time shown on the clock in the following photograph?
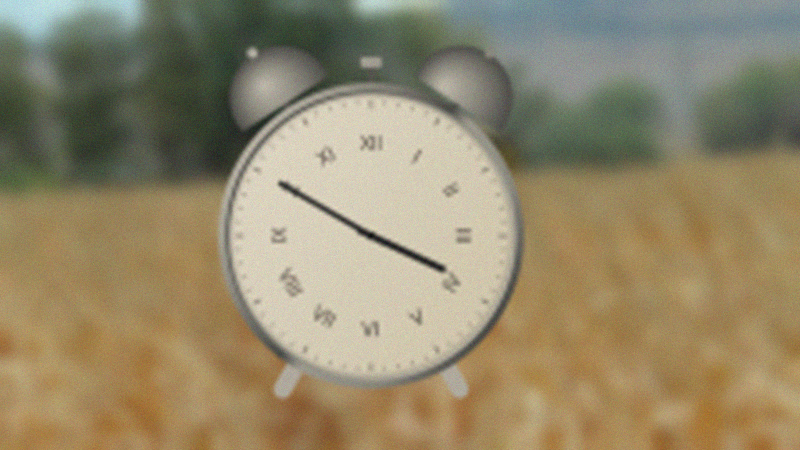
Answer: 3.50
